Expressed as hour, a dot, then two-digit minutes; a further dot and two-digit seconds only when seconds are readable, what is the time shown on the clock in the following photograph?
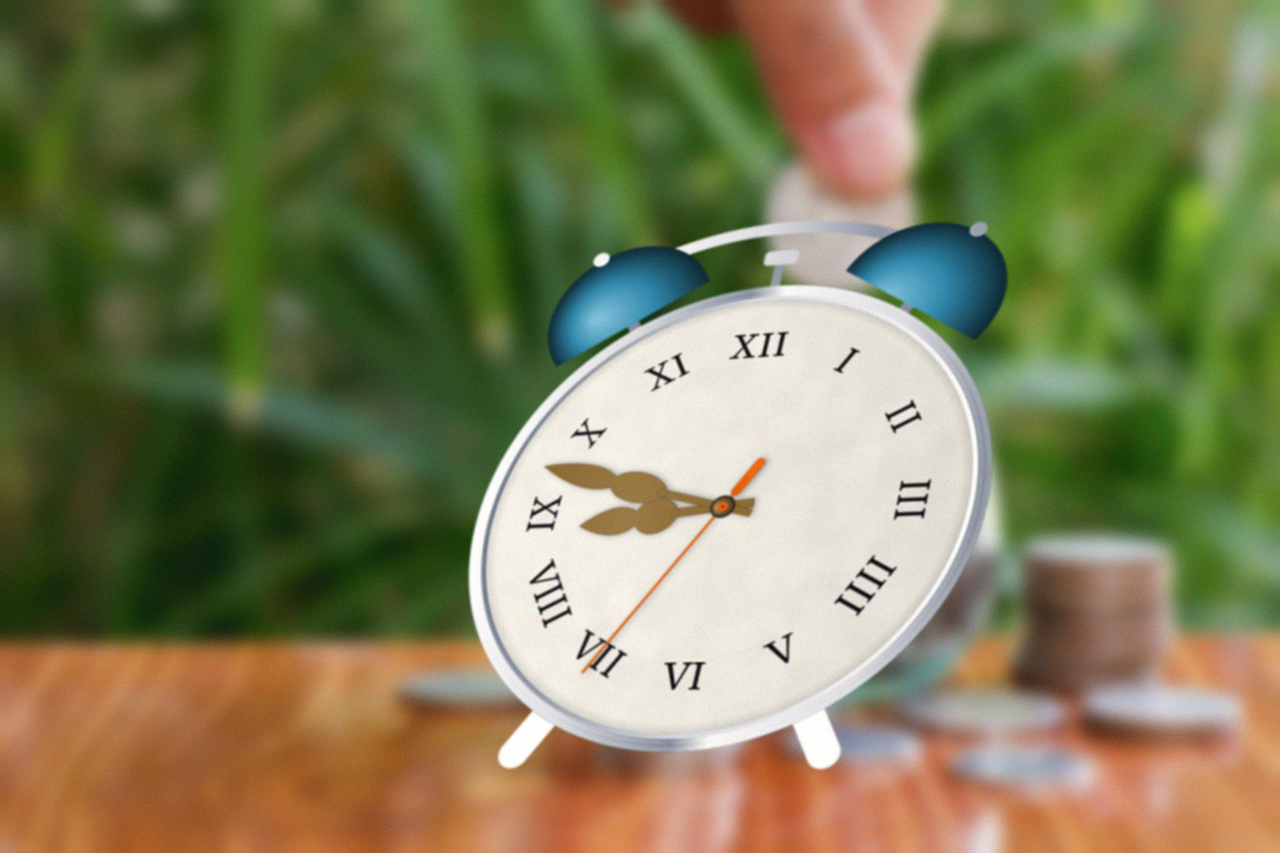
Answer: 8.47.35
